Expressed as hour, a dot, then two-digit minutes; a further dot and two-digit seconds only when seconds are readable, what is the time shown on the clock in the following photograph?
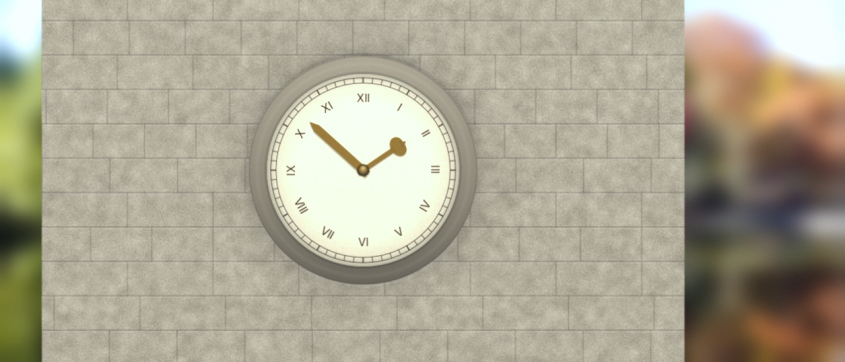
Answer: 1.52
